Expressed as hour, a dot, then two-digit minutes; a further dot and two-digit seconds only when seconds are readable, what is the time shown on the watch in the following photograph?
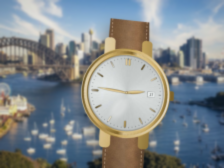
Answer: 2.46
